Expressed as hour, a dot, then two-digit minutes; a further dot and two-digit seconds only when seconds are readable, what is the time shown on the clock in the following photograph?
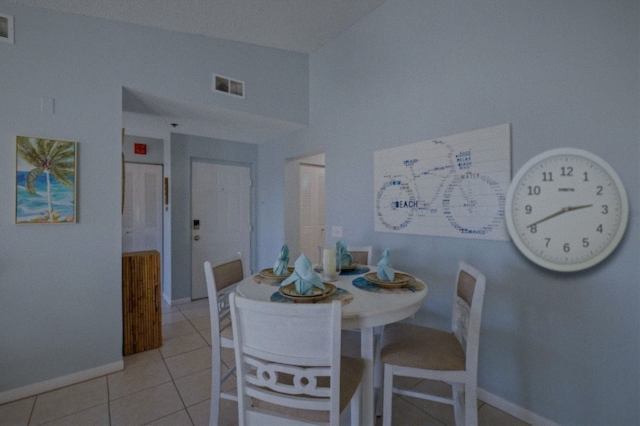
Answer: 2.41
